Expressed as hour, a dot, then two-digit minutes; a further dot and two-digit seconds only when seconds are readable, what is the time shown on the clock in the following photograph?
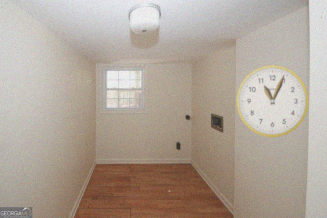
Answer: 11.04
